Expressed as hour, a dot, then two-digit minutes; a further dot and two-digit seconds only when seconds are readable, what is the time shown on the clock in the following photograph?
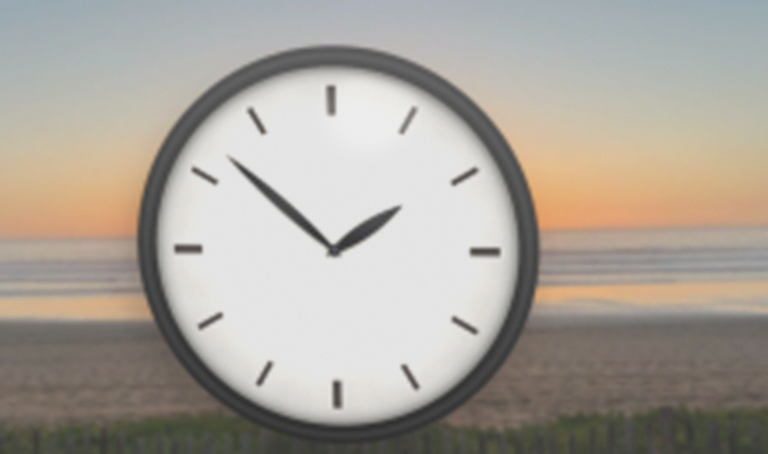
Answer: 1.52
